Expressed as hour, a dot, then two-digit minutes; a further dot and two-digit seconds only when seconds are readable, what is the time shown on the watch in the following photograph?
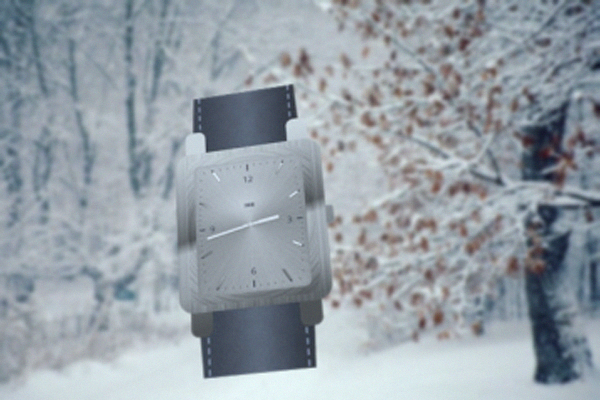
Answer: 2.43
